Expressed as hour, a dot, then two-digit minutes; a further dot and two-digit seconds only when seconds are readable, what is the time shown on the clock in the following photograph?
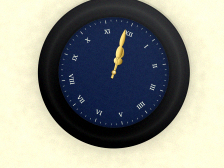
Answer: 11.59
